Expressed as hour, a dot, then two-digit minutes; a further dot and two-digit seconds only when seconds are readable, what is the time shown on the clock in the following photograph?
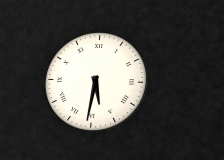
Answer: 5.31
